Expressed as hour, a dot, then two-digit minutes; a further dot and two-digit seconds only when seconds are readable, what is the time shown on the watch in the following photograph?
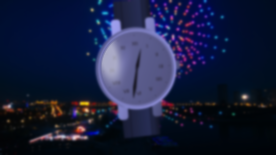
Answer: 12.32
